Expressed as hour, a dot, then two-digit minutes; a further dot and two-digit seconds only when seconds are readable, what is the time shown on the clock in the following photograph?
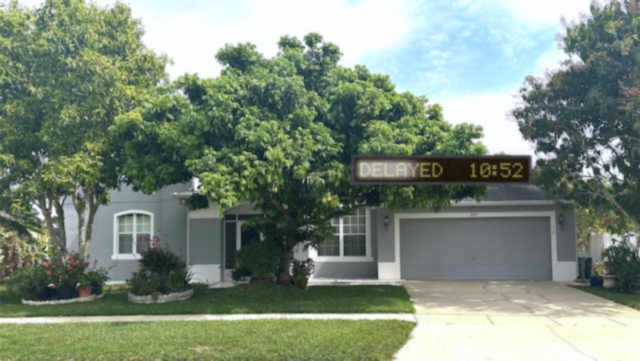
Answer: 10.52
